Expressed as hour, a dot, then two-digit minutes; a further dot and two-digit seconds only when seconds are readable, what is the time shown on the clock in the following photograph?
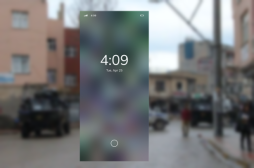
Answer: 4.09
